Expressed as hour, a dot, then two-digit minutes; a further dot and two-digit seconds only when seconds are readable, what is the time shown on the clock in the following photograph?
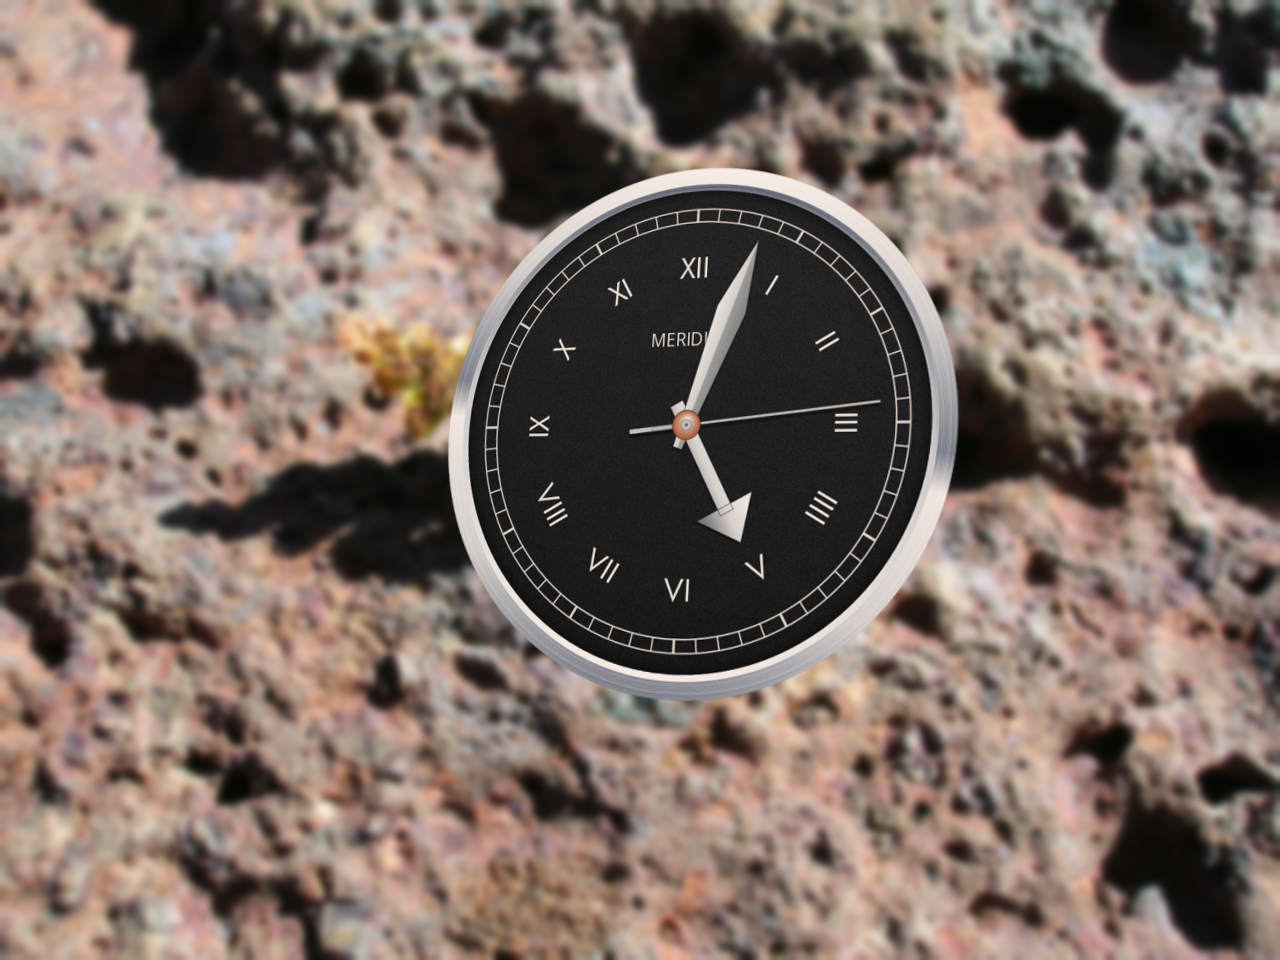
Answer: 5.03.14
